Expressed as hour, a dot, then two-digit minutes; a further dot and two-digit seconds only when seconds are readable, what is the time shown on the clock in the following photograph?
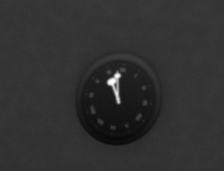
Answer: 10.58
